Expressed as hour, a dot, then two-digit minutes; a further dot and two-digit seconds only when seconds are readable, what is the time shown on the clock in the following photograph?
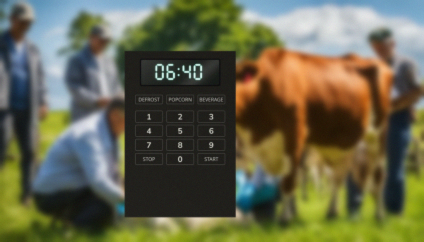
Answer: 6.40
